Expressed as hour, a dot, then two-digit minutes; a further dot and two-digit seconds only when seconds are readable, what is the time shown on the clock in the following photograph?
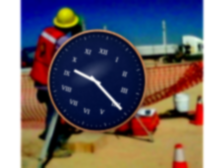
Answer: 9.20
